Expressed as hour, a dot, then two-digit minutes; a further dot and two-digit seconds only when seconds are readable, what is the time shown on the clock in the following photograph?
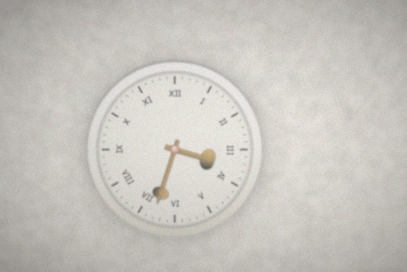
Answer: 3.33
